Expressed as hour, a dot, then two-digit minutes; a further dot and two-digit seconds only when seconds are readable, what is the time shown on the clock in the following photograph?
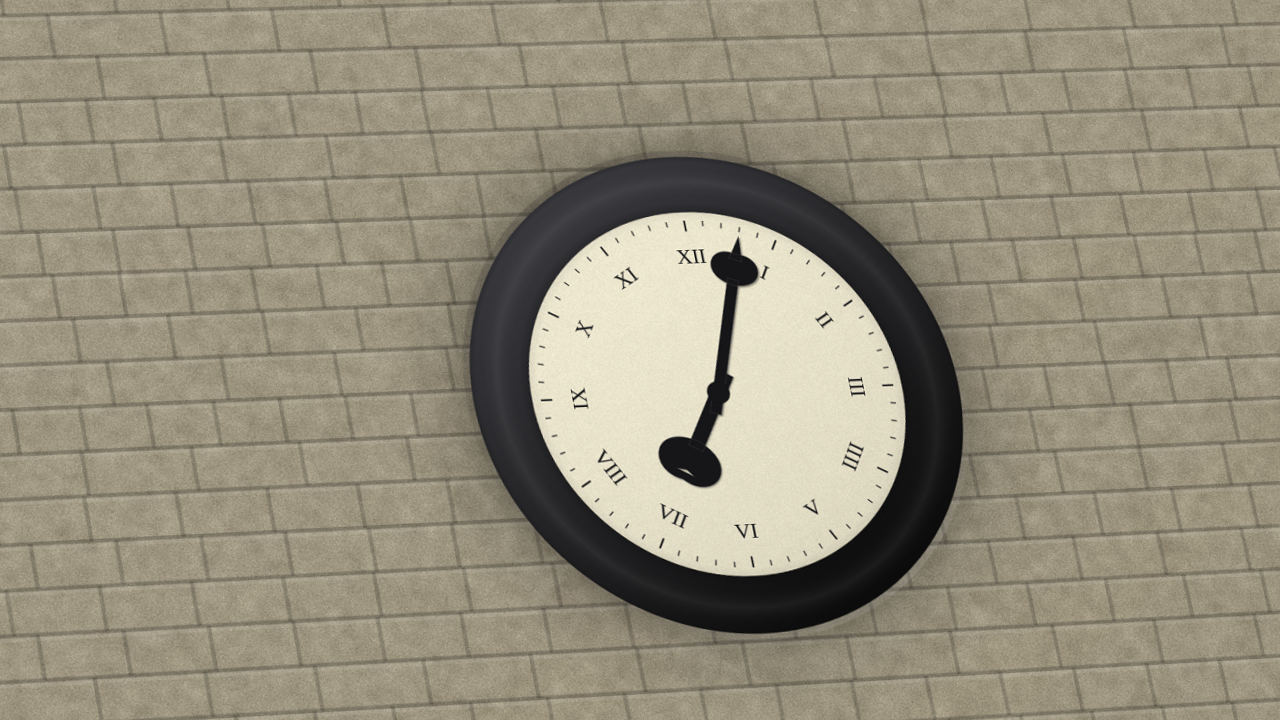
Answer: 7.03
